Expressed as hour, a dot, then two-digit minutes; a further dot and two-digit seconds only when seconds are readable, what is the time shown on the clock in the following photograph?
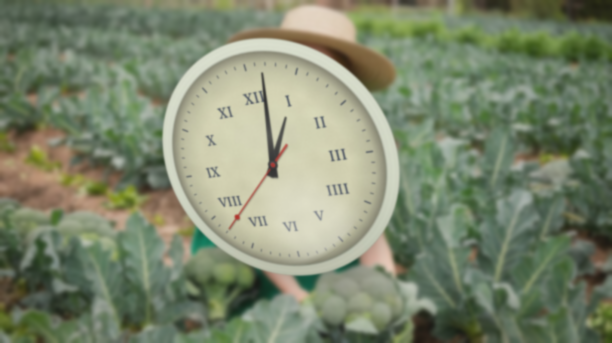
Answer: 1.01.38
